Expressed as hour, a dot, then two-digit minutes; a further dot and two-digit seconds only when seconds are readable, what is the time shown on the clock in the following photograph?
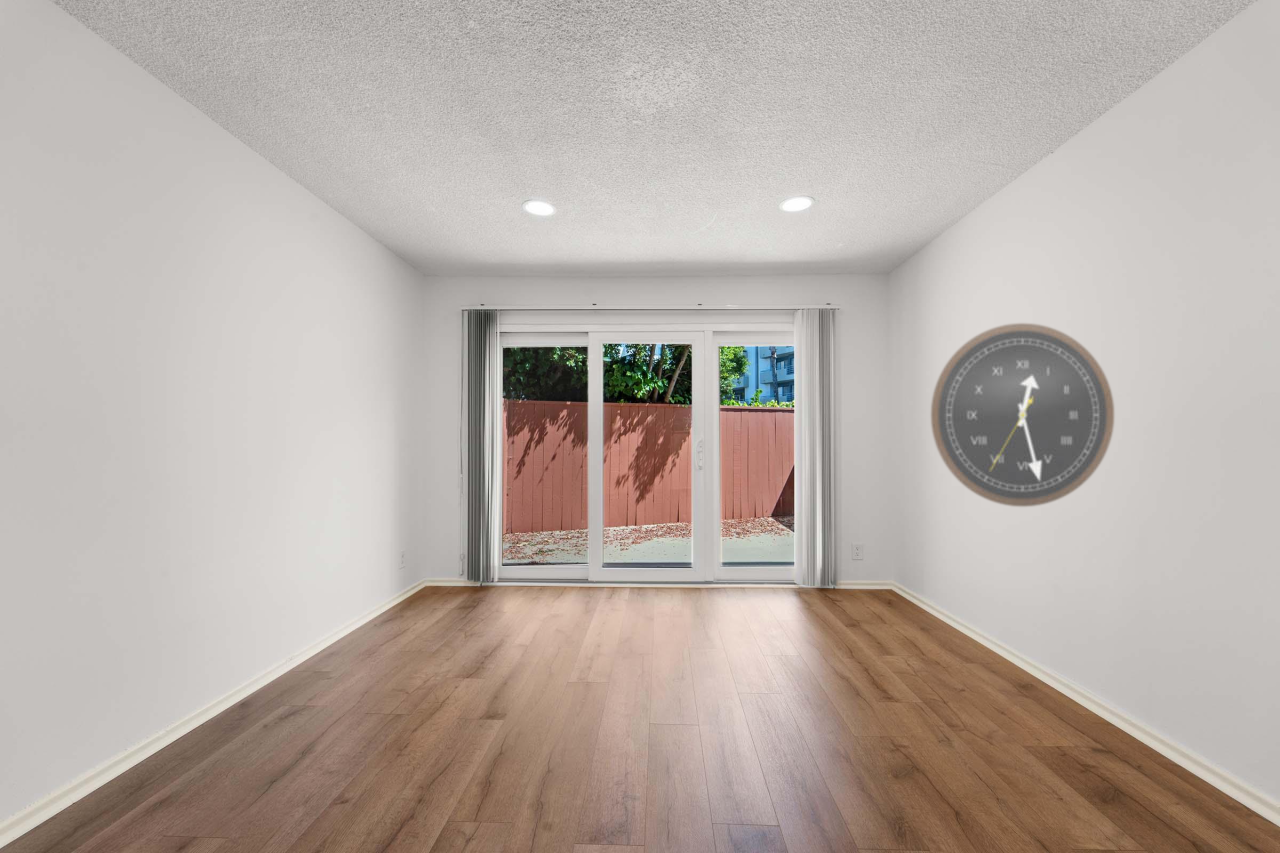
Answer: 12.27.35
